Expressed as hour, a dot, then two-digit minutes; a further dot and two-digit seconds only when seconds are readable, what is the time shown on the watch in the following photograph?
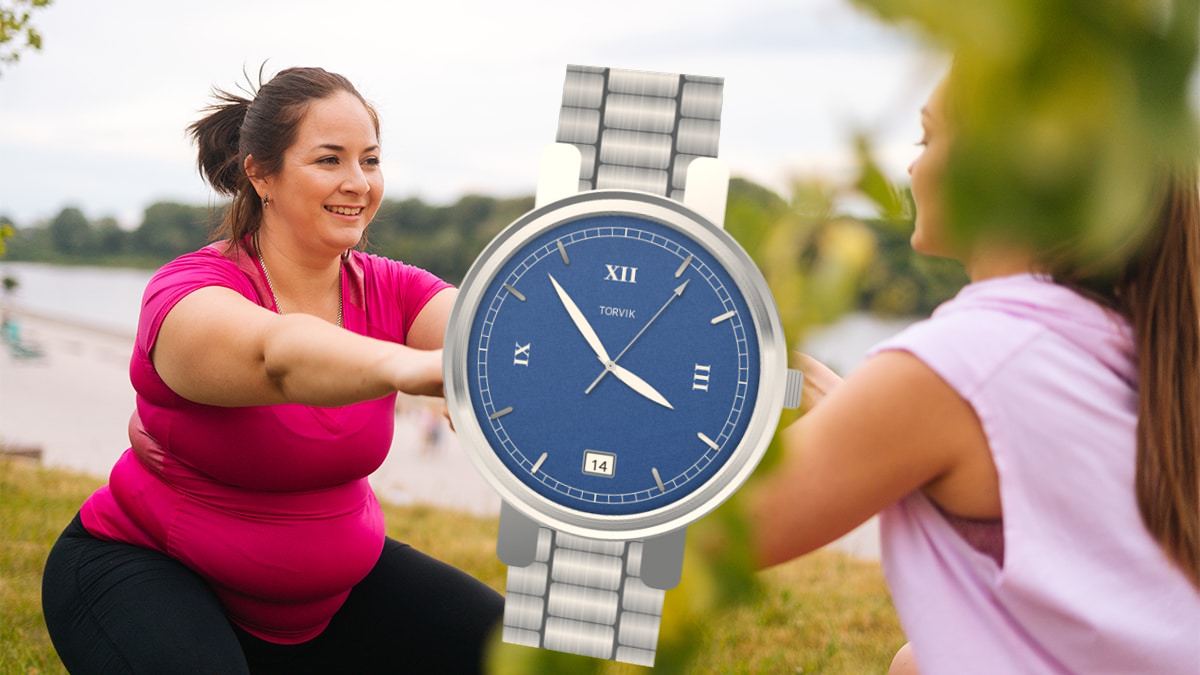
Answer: 3.53.06
